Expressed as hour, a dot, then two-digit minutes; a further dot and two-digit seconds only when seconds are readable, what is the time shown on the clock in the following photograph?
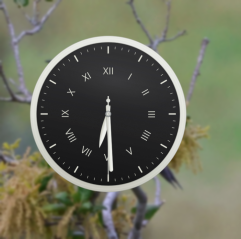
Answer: 6.29.30
